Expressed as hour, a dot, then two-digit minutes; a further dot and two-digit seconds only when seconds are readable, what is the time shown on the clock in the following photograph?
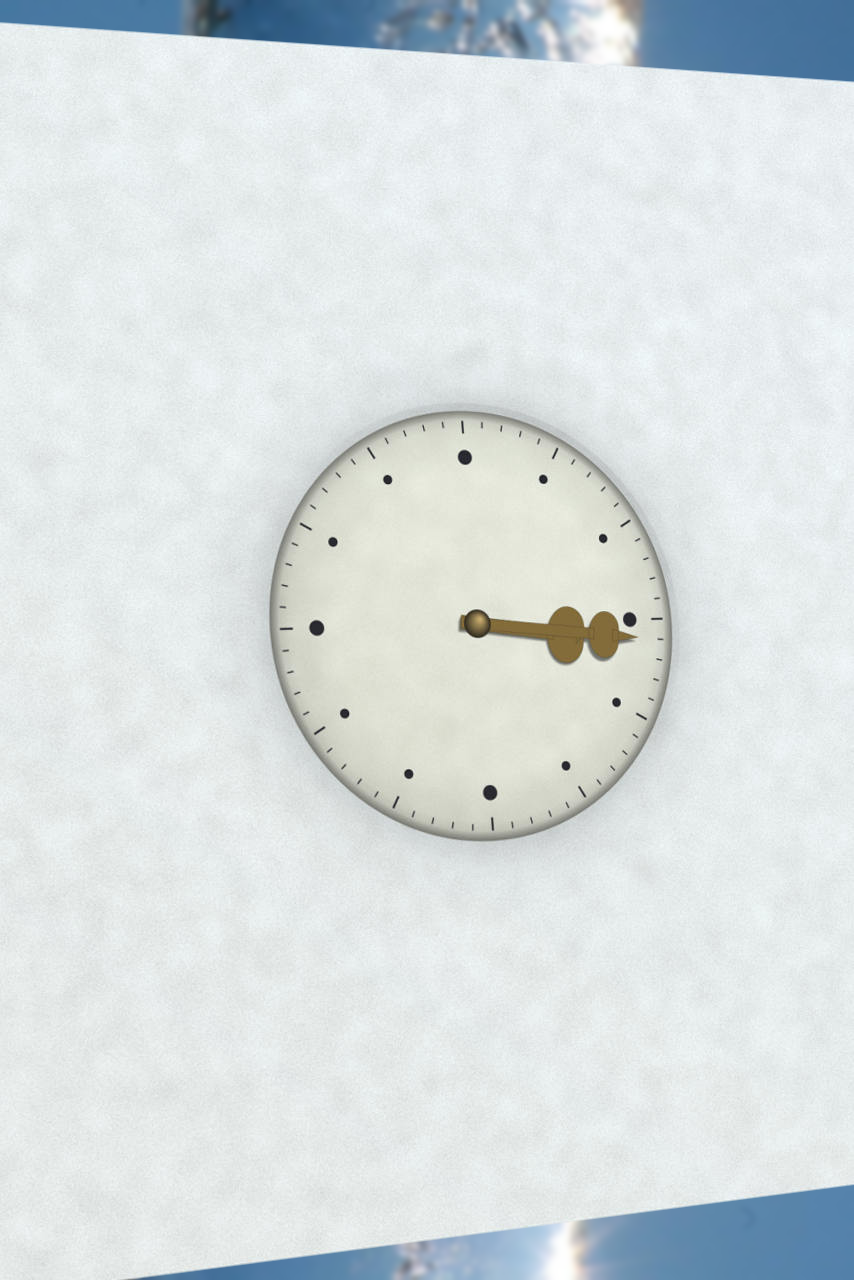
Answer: 3.16
